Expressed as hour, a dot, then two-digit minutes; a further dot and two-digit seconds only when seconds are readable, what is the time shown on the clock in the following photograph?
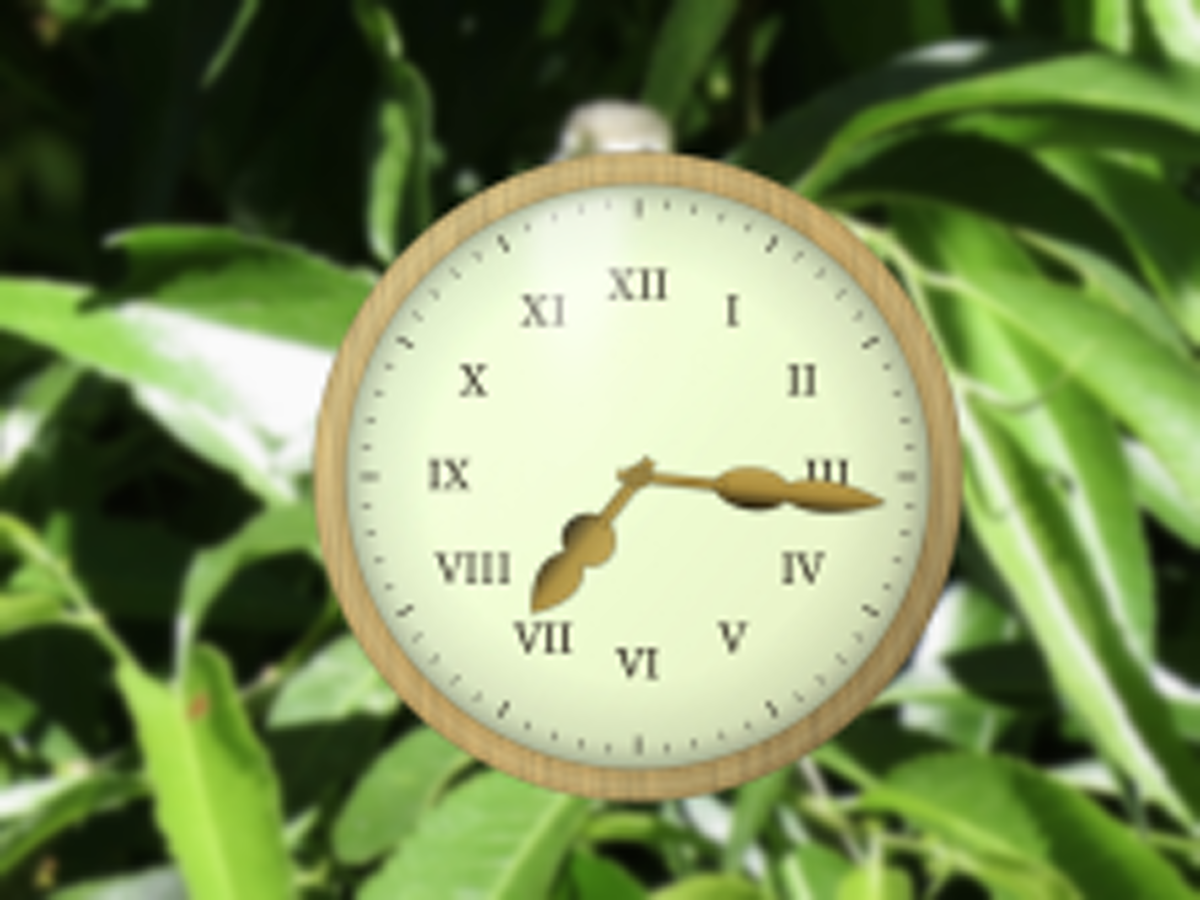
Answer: 7.16
